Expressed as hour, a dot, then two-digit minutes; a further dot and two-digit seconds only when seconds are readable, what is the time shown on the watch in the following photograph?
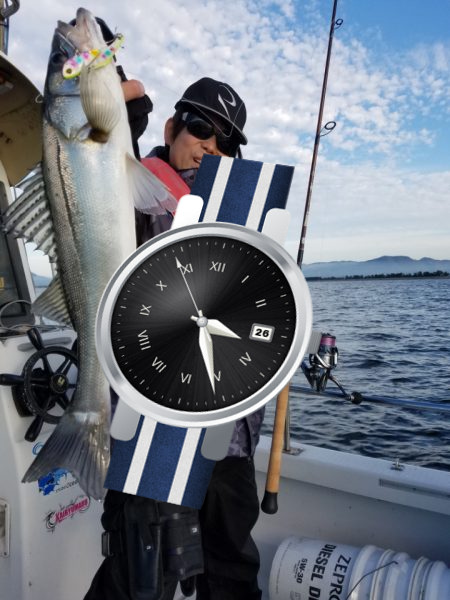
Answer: 3.25.54
